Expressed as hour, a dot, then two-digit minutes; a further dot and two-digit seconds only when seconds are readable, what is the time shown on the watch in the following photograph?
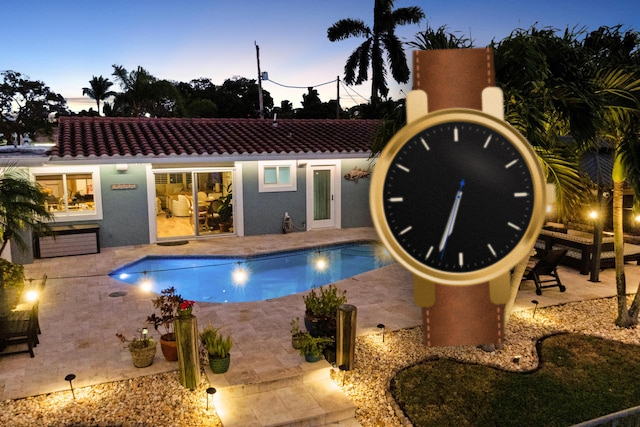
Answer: 6.33.33
